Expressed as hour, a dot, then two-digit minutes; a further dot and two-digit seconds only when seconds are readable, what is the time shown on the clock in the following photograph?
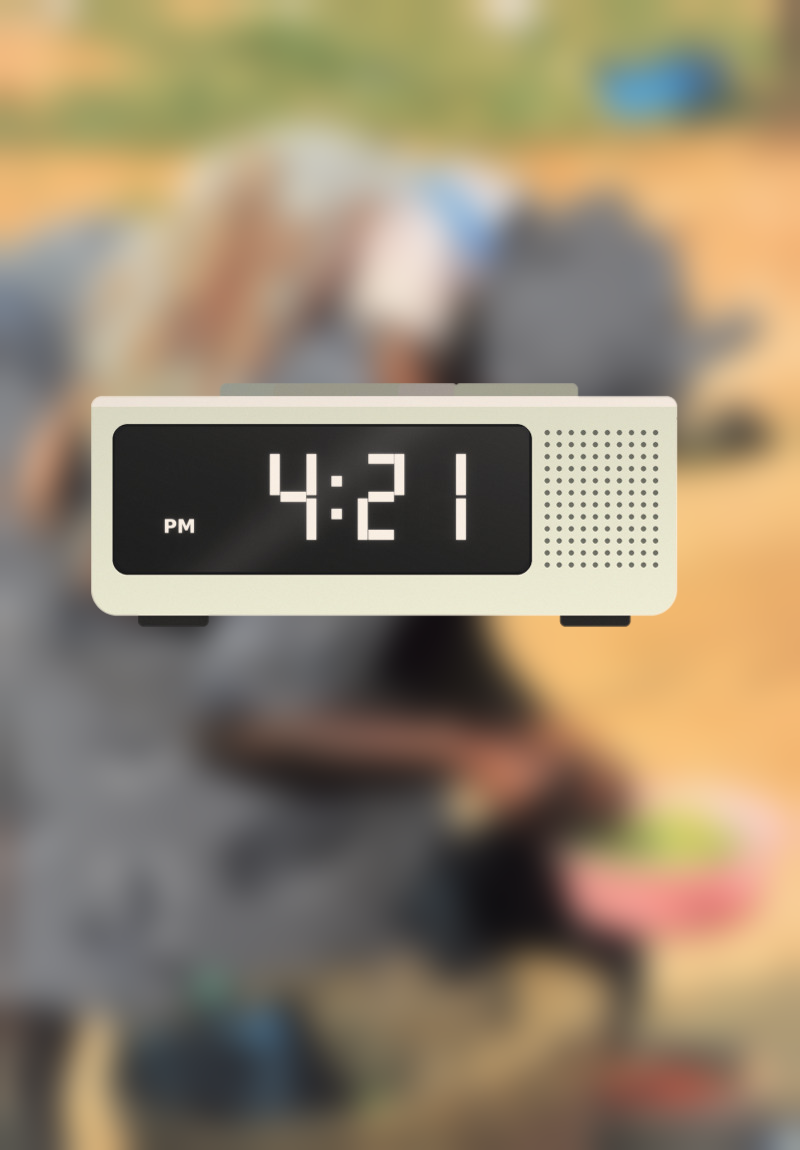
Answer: 4.21
